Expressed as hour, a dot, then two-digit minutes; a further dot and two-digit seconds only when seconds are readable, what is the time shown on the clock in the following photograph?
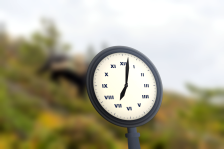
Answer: 7.02
